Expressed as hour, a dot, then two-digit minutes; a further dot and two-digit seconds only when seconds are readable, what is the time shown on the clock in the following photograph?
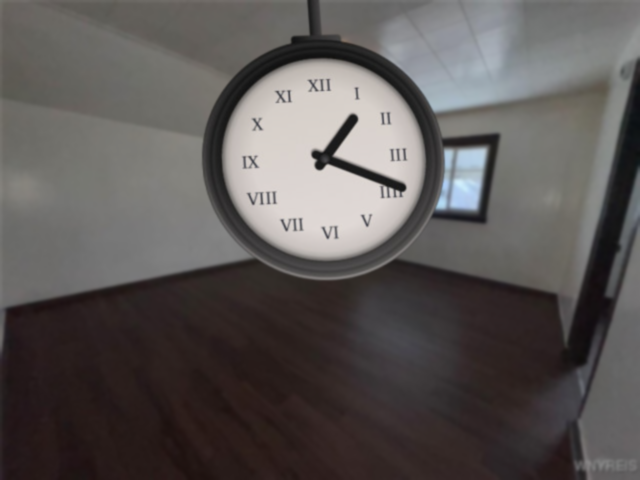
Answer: 1.19
